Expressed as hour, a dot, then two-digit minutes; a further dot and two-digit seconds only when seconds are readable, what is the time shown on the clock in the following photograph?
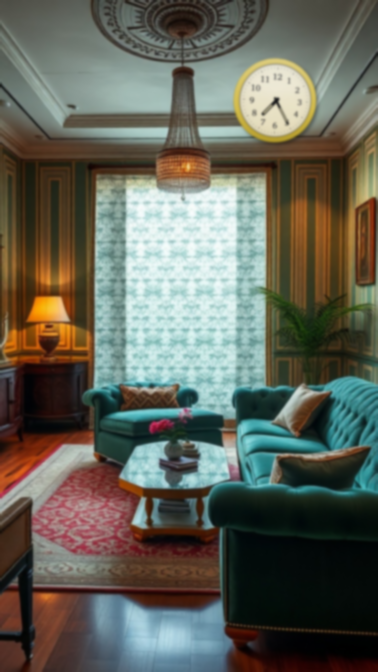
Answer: 7.25
